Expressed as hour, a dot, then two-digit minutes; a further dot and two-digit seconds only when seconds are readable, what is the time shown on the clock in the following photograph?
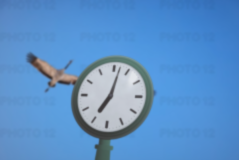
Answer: 7.02
